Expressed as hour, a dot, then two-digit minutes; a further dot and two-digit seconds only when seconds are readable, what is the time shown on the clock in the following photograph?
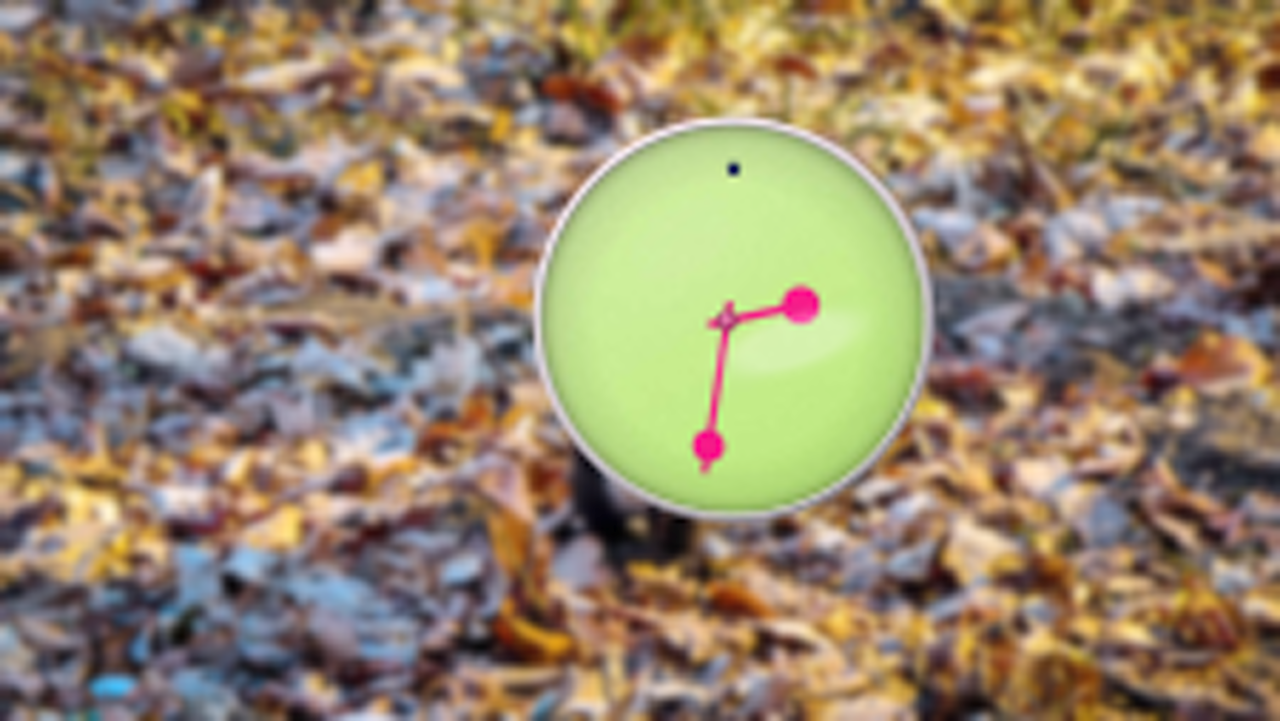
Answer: 2.31
